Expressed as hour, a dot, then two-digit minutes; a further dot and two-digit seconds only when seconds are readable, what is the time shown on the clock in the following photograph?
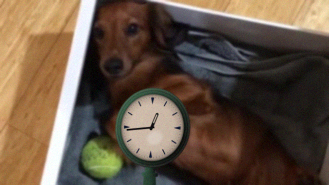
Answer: 12.44
